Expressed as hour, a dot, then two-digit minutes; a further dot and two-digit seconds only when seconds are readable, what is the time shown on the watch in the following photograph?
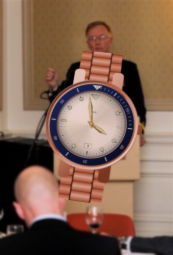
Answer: 3.58
